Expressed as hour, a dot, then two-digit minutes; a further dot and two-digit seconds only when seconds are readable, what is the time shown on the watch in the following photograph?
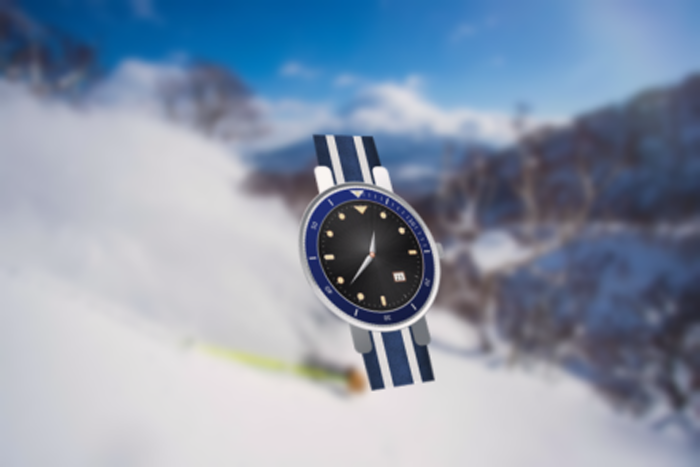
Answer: 12.38
